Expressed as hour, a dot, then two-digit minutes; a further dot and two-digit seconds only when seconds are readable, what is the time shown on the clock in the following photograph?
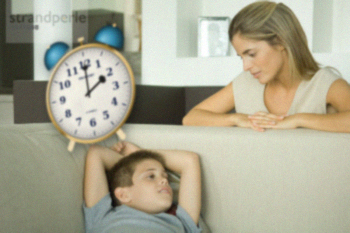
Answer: 2.00
